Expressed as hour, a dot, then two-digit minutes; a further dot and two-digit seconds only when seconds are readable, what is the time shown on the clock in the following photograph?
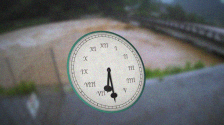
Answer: 6.30
